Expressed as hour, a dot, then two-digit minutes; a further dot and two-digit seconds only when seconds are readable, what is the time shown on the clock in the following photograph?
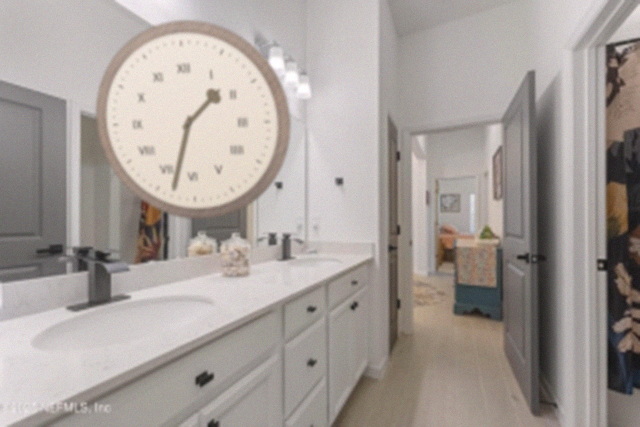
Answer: 1.33
